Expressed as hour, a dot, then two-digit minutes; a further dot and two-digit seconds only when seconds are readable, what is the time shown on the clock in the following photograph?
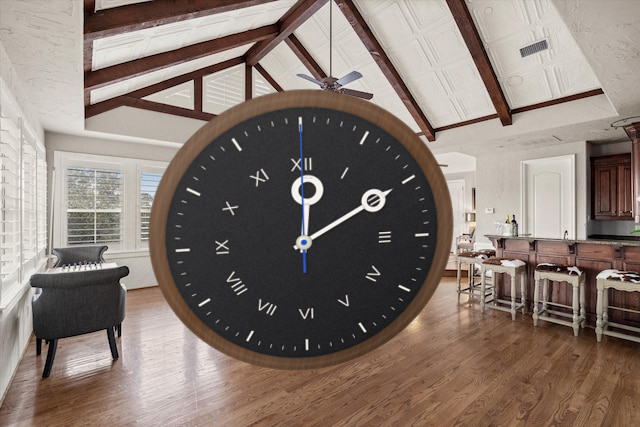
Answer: 12.10.00
